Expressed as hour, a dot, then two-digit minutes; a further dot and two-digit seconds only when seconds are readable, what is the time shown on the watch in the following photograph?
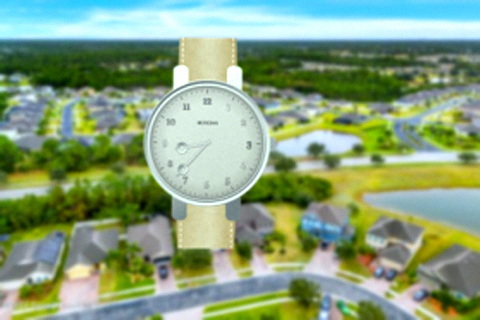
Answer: 8.37
